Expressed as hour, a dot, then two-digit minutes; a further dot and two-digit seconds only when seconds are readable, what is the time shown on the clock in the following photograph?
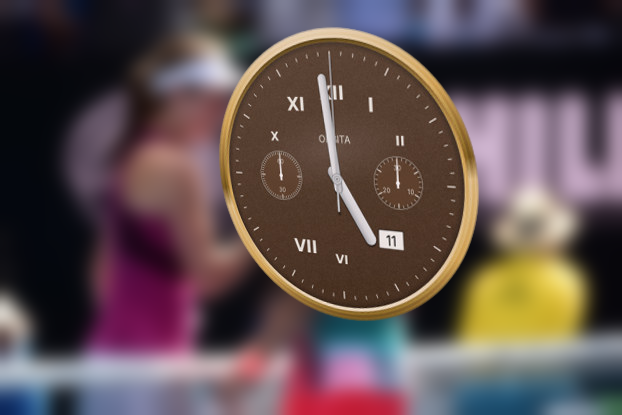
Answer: 4.59
